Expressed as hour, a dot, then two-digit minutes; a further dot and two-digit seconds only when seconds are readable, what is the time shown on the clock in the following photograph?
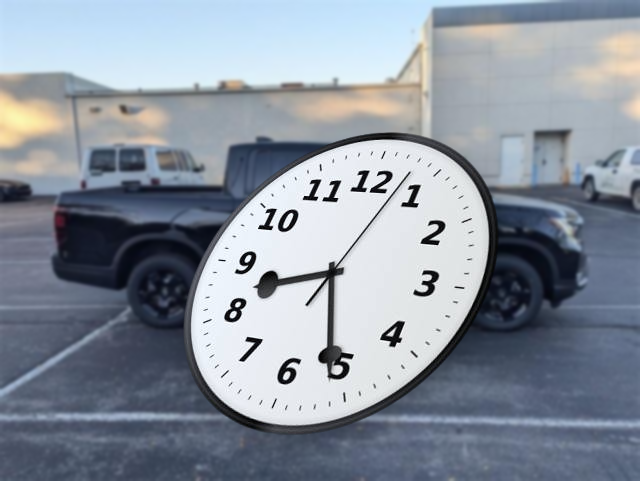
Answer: 8.26.03
